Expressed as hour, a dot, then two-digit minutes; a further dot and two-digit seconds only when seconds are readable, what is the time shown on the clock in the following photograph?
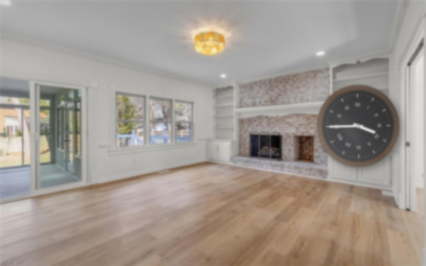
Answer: 3.45
